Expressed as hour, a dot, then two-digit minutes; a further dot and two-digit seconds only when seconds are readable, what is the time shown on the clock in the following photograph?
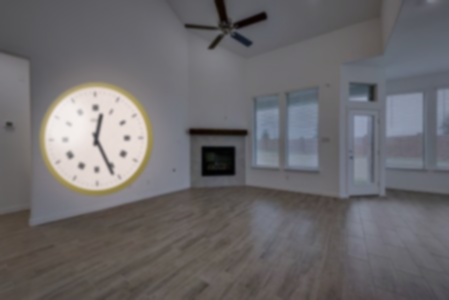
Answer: 12.26
